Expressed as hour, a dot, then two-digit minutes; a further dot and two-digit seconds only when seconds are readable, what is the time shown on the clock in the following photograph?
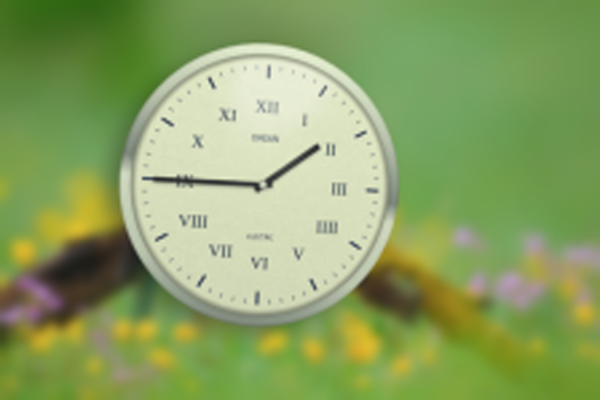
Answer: 1.45
